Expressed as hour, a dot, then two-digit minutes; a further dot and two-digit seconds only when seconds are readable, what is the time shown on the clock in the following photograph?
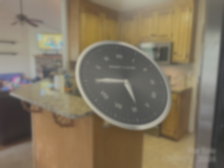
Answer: 5.45
